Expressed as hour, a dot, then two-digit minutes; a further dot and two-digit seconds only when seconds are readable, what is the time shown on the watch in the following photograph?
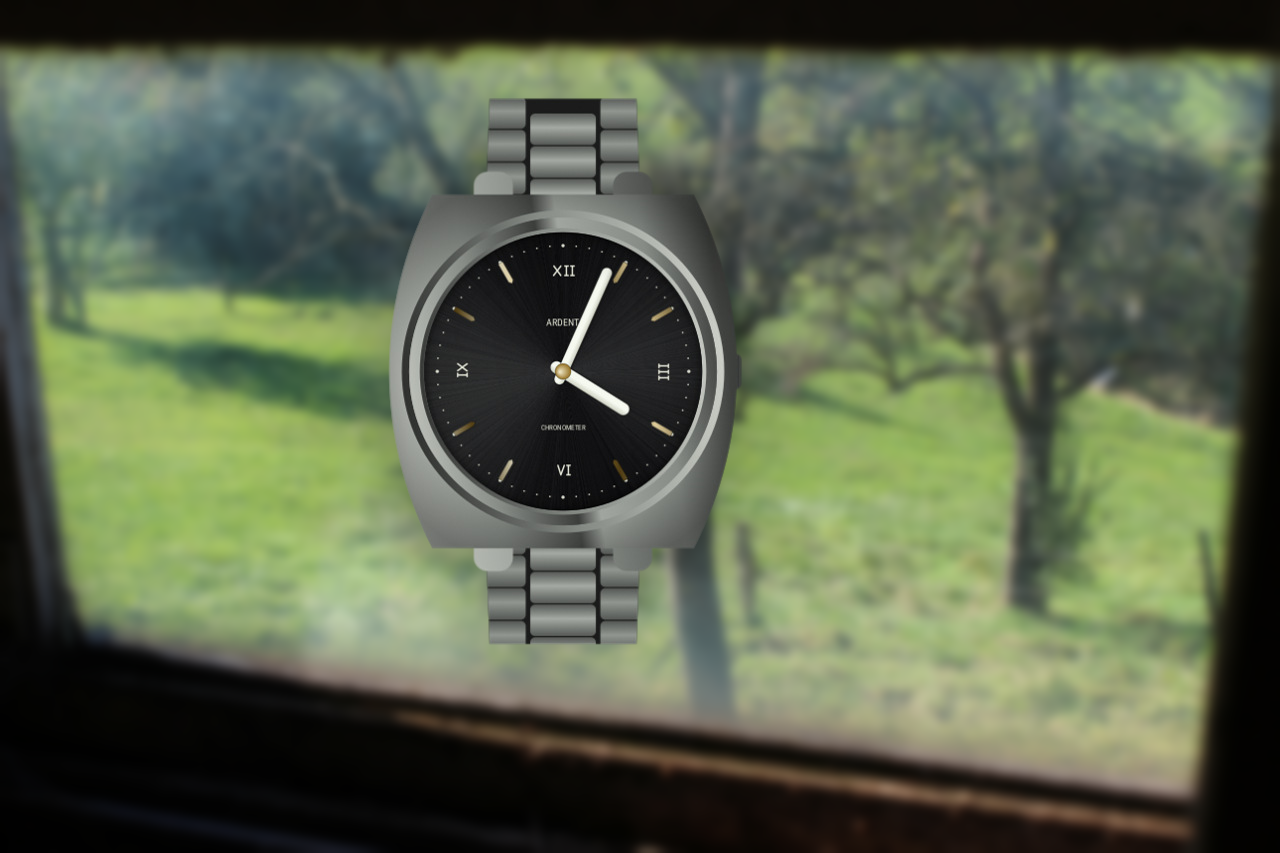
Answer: 4.04
